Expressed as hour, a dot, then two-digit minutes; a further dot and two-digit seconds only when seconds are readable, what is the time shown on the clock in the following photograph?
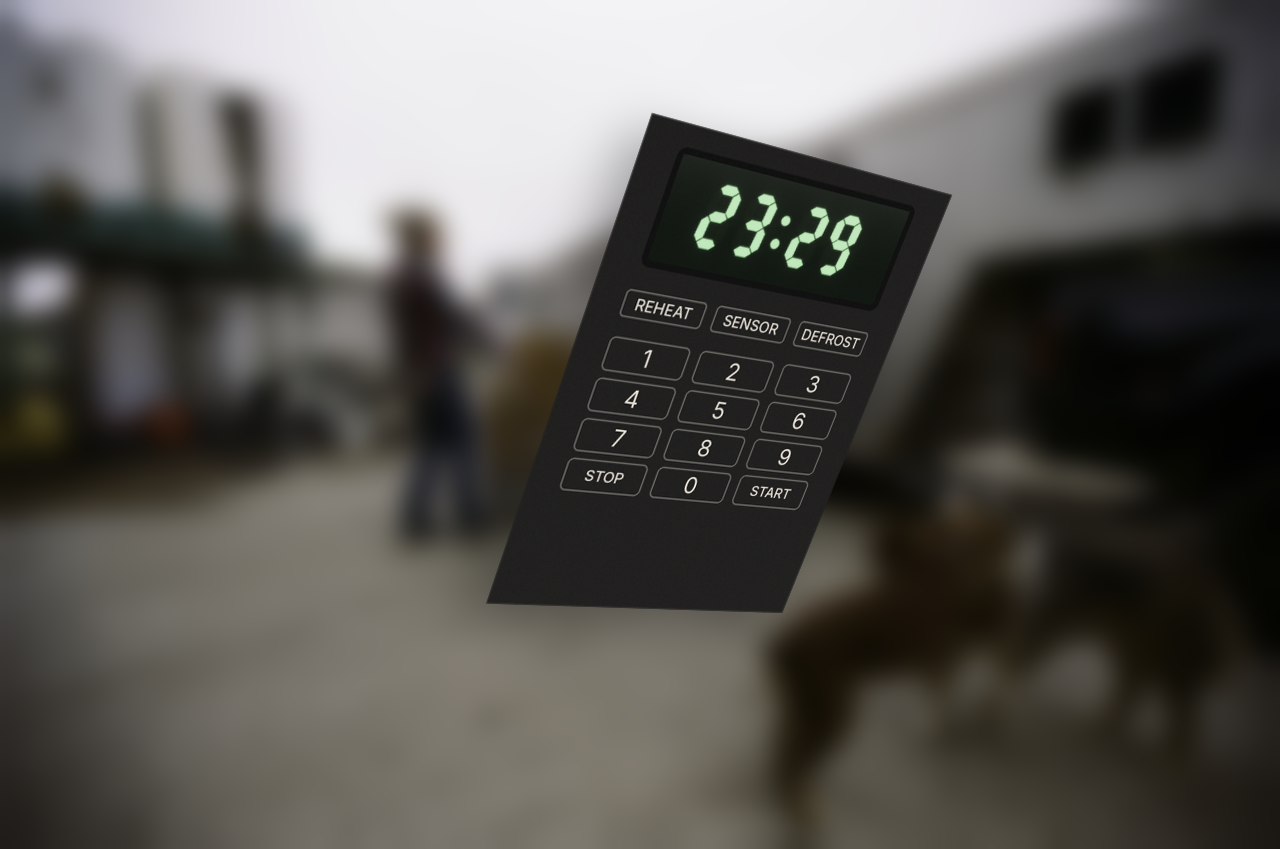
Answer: 23.29
